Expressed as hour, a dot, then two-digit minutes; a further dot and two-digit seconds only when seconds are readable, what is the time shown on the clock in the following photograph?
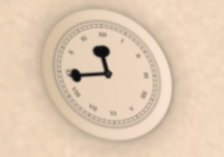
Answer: 11.44
